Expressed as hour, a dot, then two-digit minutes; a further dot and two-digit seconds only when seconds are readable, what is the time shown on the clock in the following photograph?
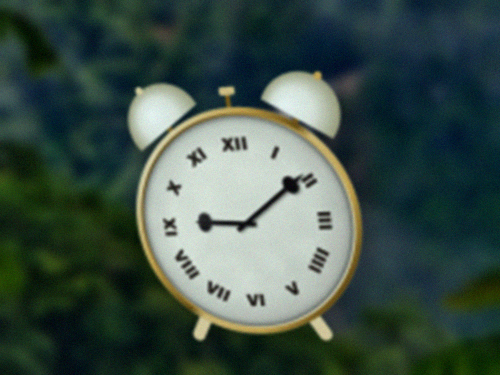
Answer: 9.09
